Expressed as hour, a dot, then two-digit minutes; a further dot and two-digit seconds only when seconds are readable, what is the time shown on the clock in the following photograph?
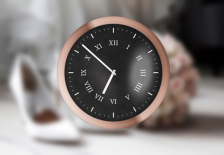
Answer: 6.52
